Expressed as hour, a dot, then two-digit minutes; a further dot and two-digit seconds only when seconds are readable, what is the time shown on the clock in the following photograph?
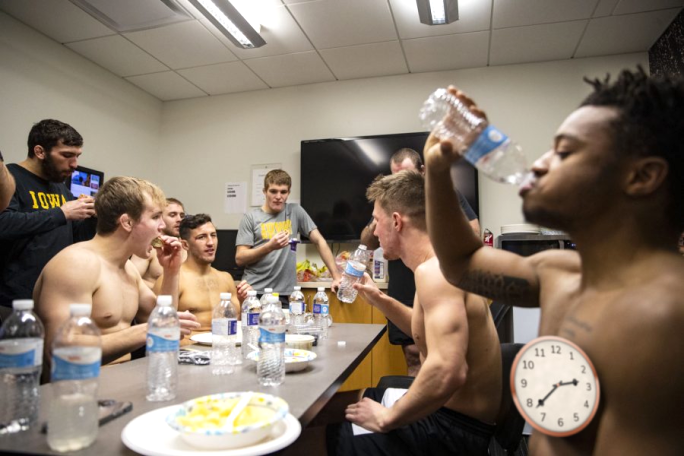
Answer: 2.38
